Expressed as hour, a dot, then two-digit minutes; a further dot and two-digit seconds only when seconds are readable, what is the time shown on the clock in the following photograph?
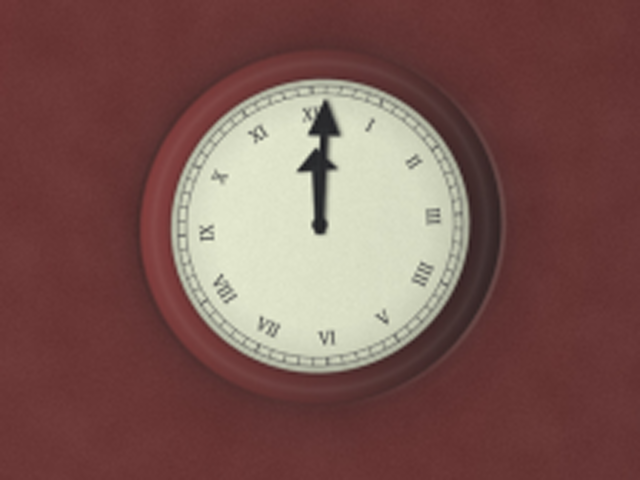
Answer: 12.01
